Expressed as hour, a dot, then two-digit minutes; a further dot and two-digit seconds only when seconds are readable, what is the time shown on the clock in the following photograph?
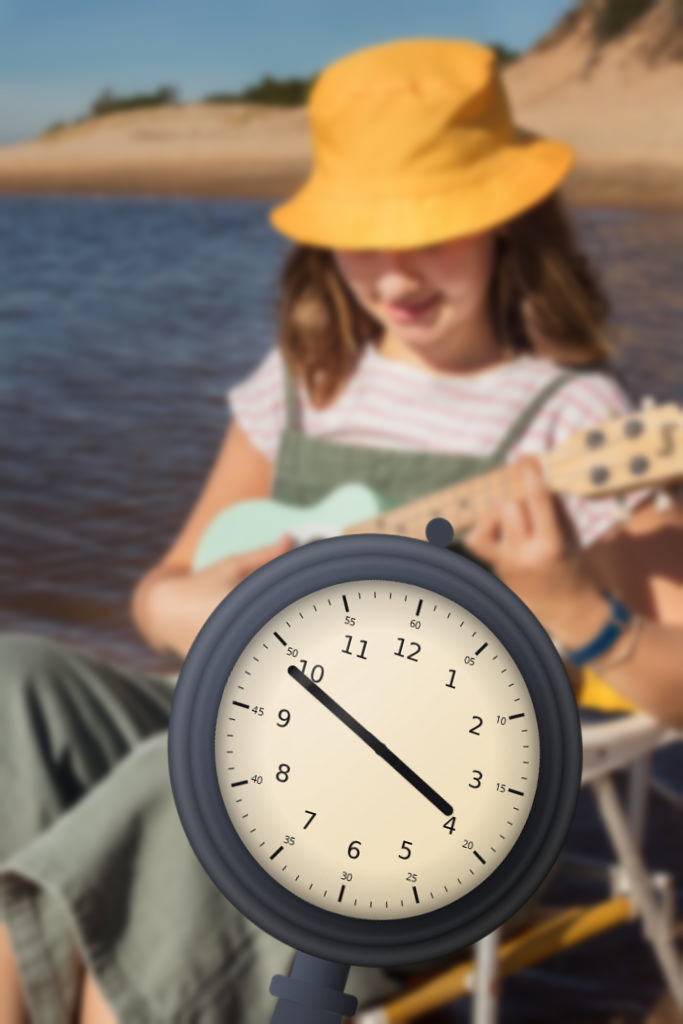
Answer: 3.49
